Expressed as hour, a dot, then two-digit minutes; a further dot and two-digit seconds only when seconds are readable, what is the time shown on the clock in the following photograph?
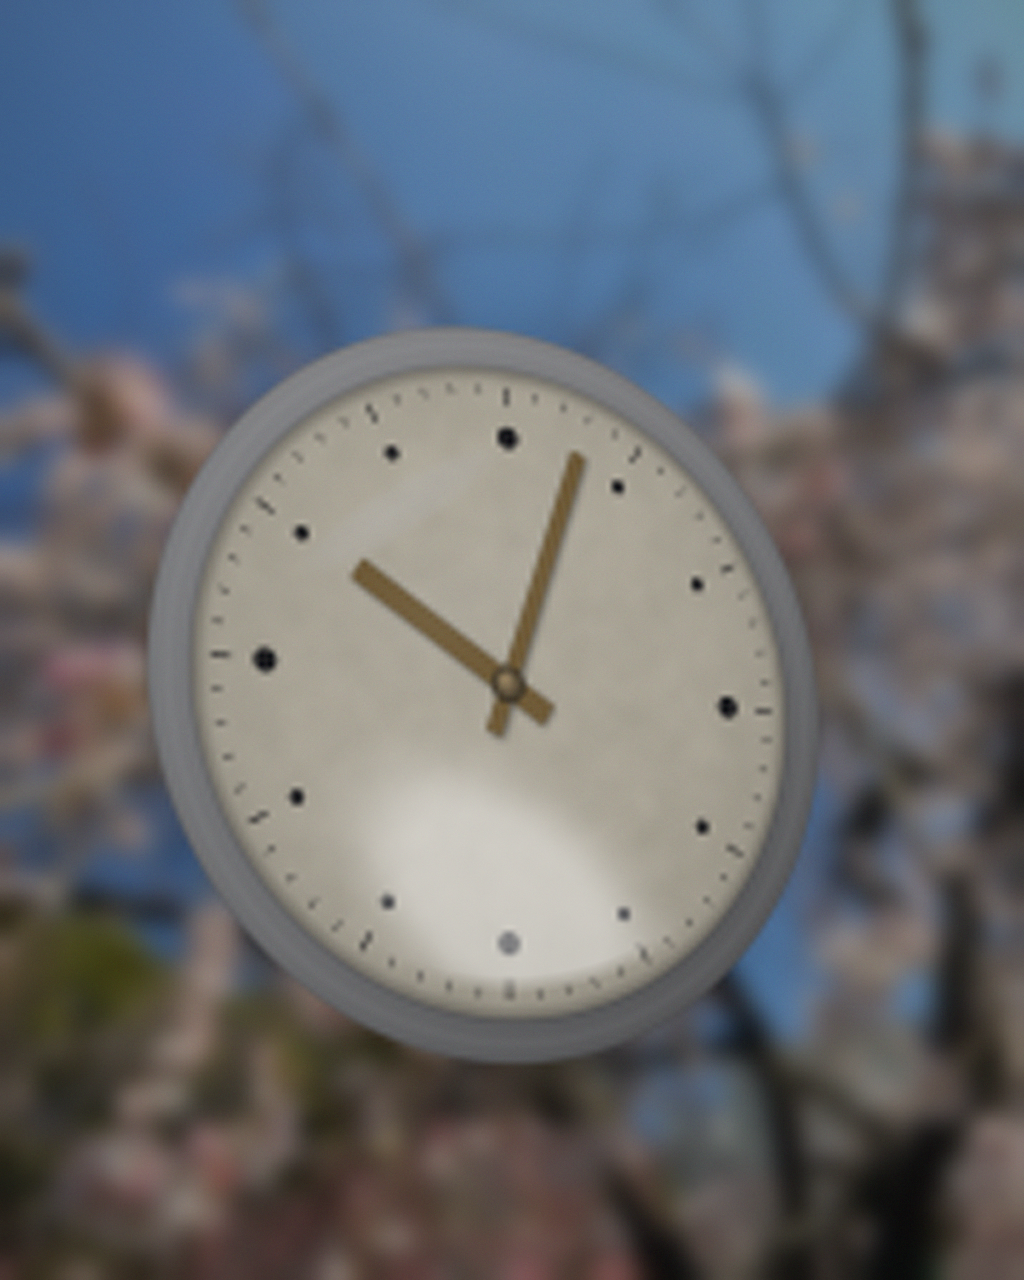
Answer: 10.03
